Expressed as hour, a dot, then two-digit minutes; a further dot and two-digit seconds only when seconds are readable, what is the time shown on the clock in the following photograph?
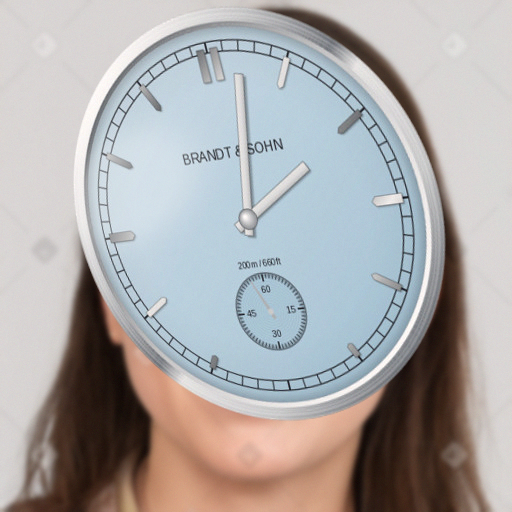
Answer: 2.01.56
